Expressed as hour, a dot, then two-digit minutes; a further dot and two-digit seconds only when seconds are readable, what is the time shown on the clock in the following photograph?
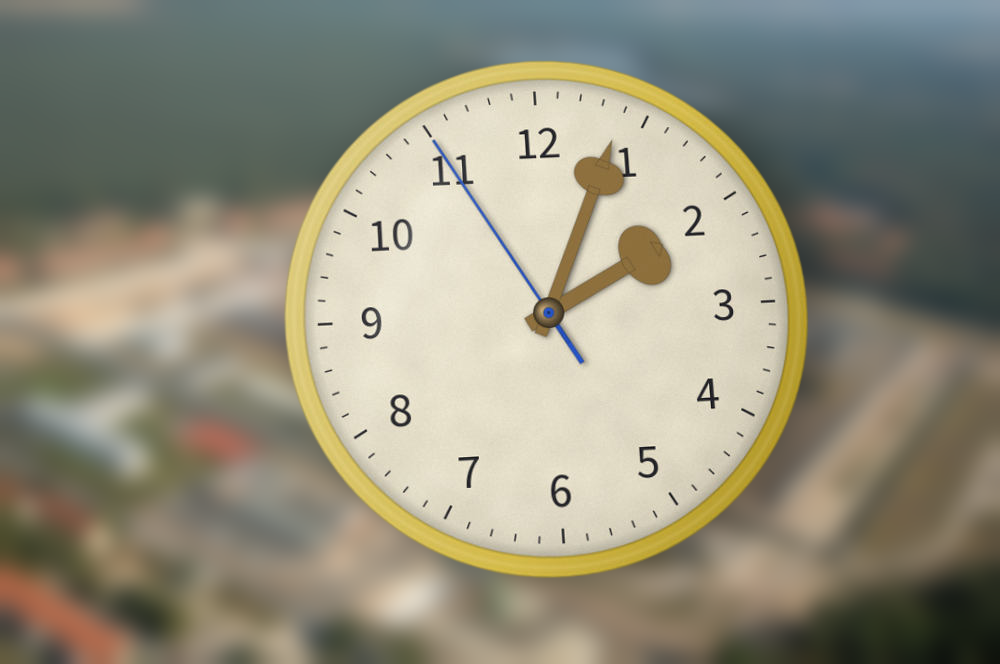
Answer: 2.03.55
